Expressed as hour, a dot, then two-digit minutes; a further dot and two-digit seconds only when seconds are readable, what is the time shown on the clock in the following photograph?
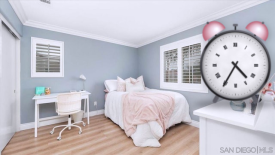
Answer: 4.35
